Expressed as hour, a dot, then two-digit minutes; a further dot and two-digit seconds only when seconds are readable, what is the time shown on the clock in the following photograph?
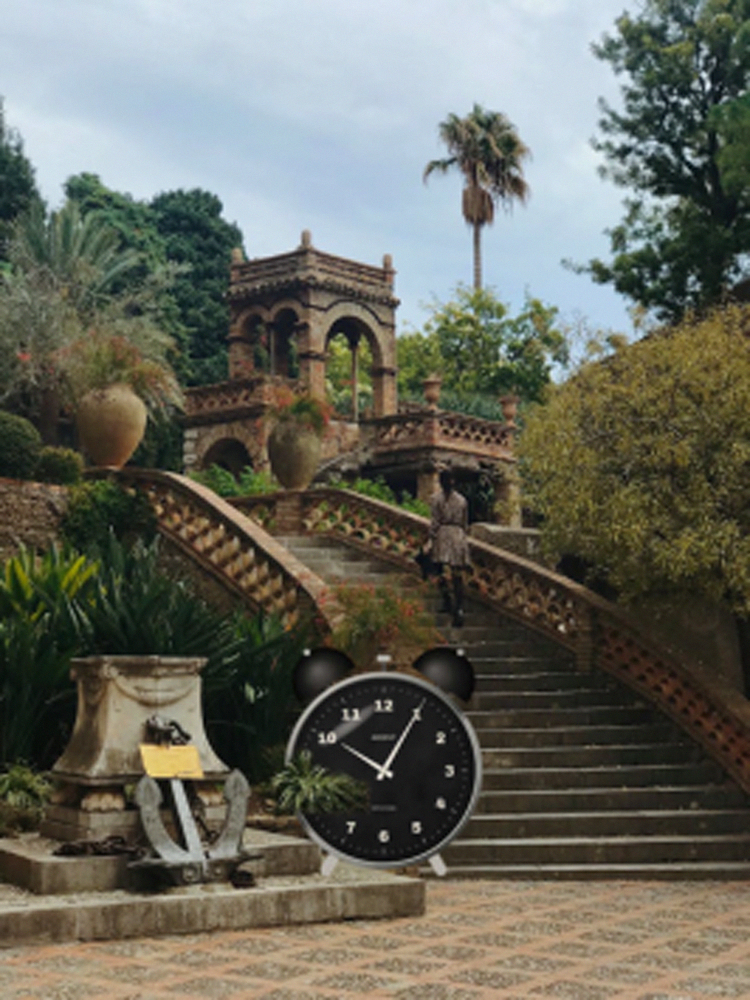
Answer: 10.05
